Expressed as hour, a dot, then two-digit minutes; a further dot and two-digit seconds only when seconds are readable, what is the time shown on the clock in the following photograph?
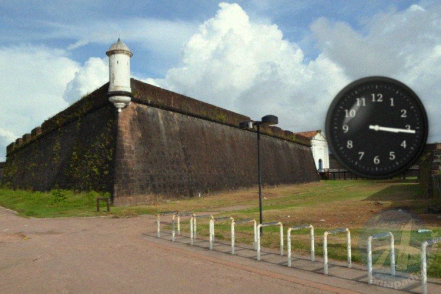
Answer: 3.16
